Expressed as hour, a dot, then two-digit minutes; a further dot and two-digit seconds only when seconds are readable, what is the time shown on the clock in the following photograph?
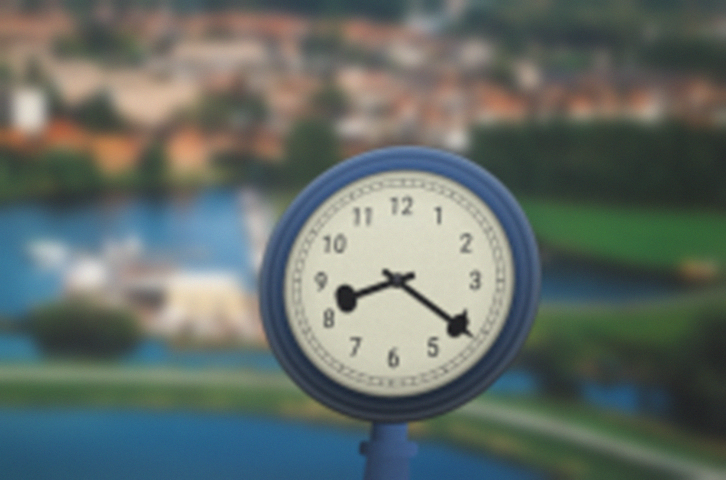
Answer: 8.21
